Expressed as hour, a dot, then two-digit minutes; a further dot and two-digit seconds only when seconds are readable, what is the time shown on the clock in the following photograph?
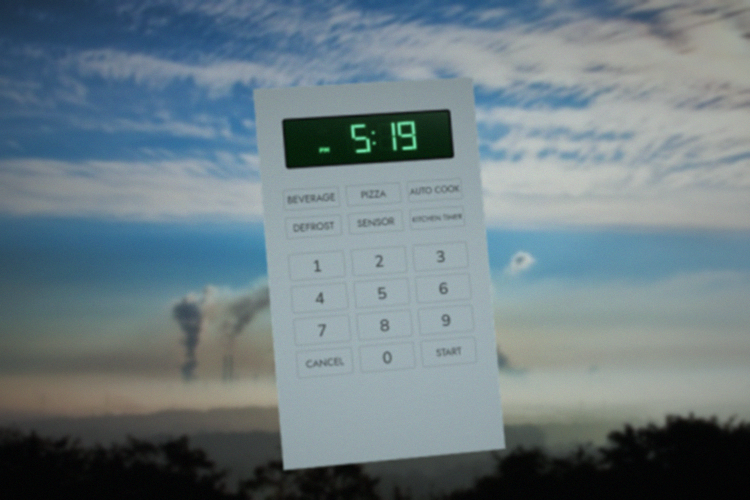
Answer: 5.19
